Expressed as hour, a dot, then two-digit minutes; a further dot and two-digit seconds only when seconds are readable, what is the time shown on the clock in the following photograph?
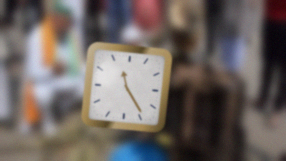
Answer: 11.24
